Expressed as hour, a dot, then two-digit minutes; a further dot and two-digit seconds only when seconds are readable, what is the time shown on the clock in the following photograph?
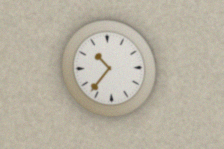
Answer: 10.37
